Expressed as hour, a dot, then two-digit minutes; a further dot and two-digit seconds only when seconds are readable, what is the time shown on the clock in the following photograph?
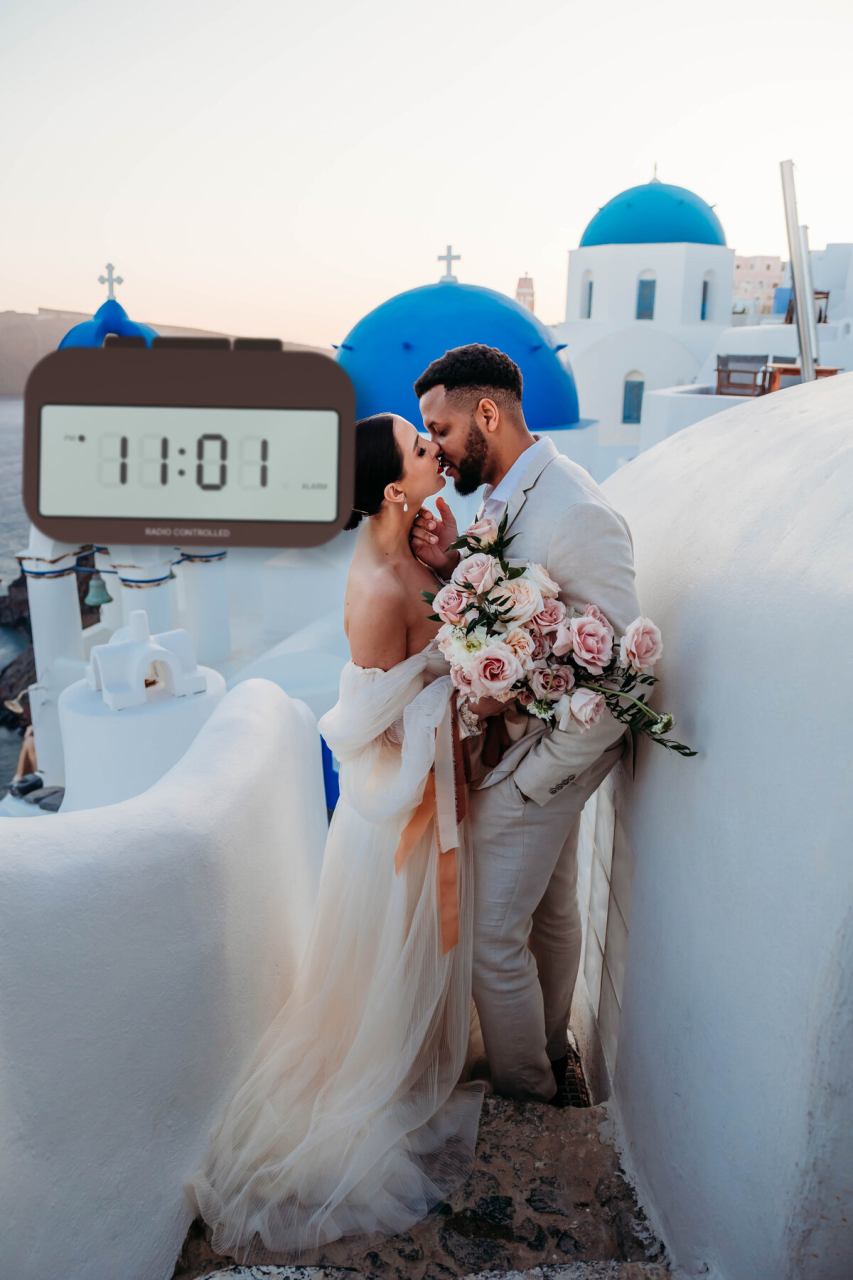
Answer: 11.01
